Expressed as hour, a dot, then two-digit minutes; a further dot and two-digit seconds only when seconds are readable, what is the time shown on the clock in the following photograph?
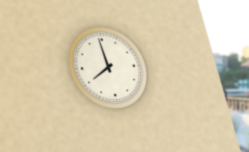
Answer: 7.59
